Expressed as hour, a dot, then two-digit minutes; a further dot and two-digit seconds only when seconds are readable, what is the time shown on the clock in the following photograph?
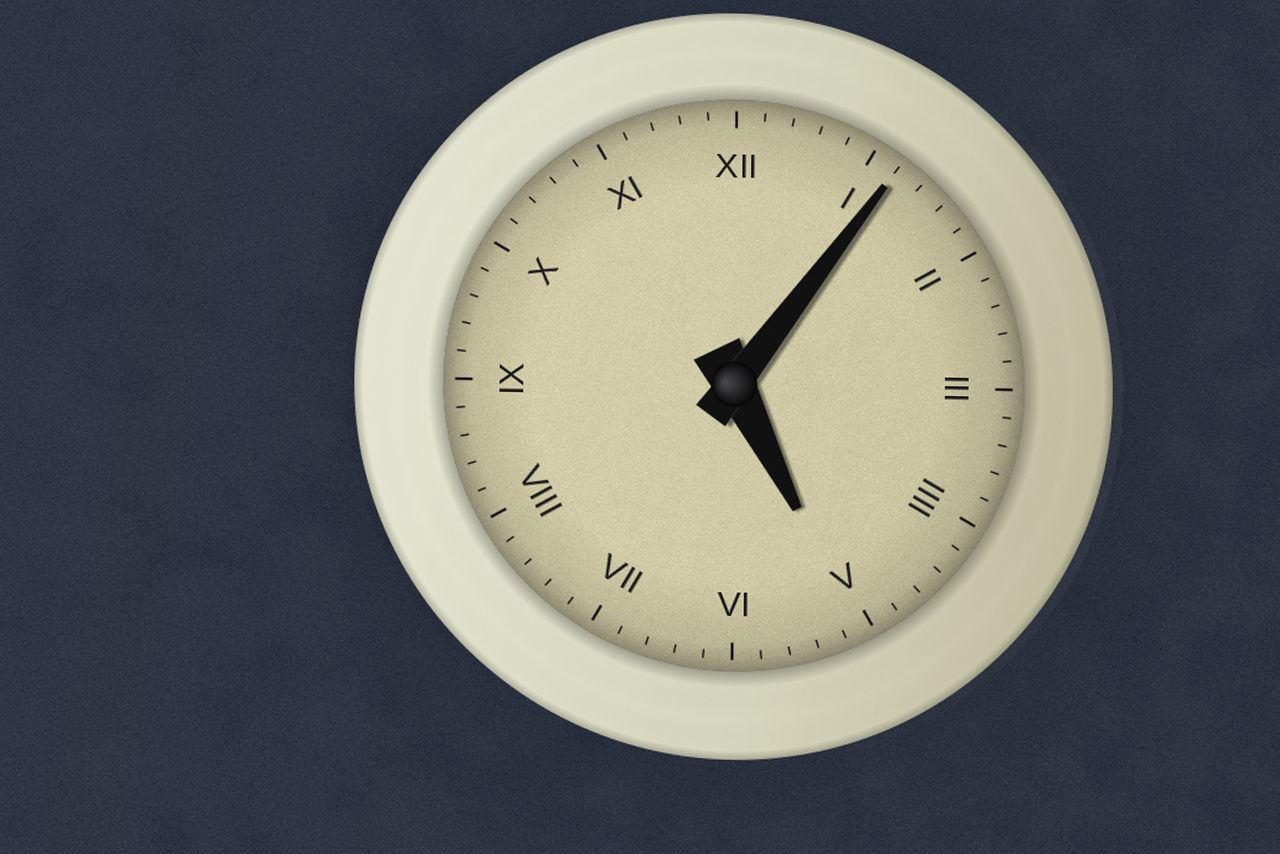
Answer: 5.06
